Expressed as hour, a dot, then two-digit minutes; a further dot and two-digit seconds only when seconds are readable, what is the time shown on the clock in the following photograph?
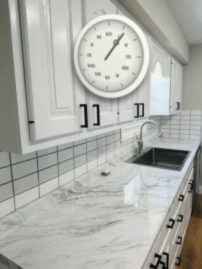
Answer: 1.06
